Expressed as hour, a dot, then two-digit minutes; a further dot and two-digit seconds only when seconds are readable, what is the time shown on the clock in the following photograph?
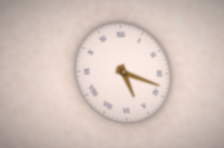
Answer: 5.18
